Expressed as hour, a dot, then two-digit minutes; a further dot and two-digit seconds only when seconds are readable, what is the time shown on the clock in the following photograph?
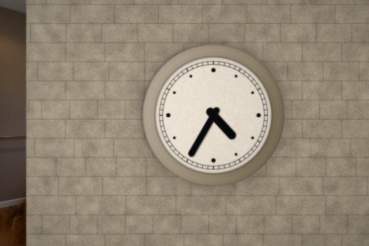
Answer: 4.35
